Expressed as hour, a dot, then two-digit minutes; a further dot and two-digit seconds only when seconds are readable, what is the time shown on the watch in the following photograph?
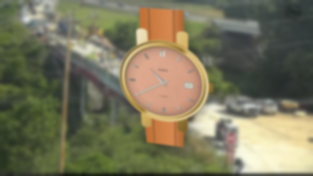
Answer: 10.40
